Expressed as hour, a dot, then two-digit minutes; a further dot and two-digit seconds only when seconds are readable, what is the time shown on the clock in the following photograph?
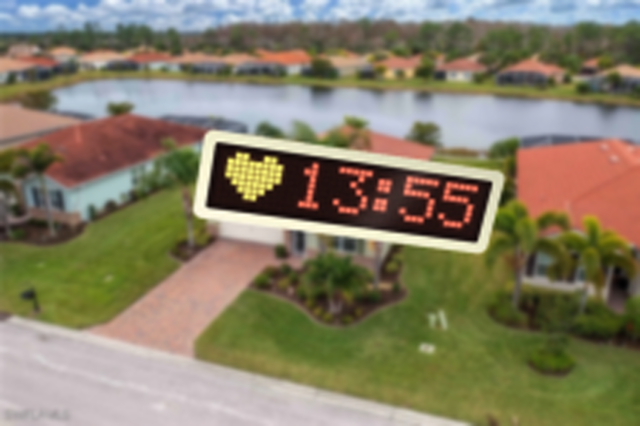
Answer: 13.55
